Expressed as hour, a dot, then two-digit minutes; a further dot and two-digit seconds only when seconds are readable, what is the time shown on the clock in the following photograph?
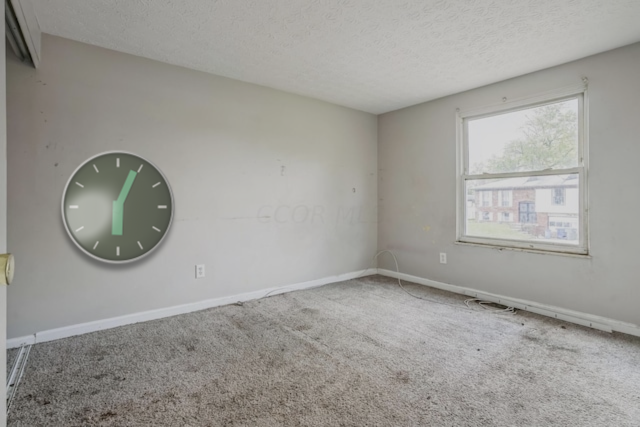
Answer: 6.04
